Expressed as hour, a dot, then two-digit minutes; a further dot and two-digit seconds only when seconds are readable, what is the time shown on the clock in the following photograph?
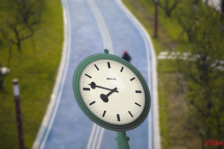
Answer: 7.47
